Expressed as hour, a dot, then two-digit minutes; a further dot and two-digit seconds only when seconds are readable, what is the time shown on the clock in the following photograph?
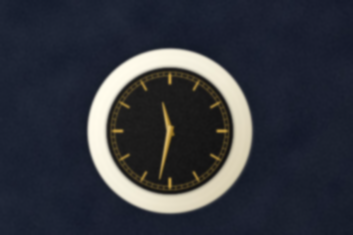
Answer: 11.32
